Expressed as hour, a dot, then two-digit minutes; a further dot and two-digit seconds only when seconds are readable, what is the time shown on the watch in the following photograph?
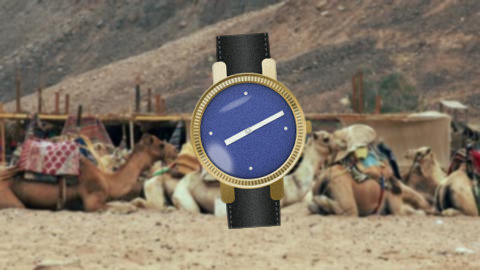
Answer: 8.11
